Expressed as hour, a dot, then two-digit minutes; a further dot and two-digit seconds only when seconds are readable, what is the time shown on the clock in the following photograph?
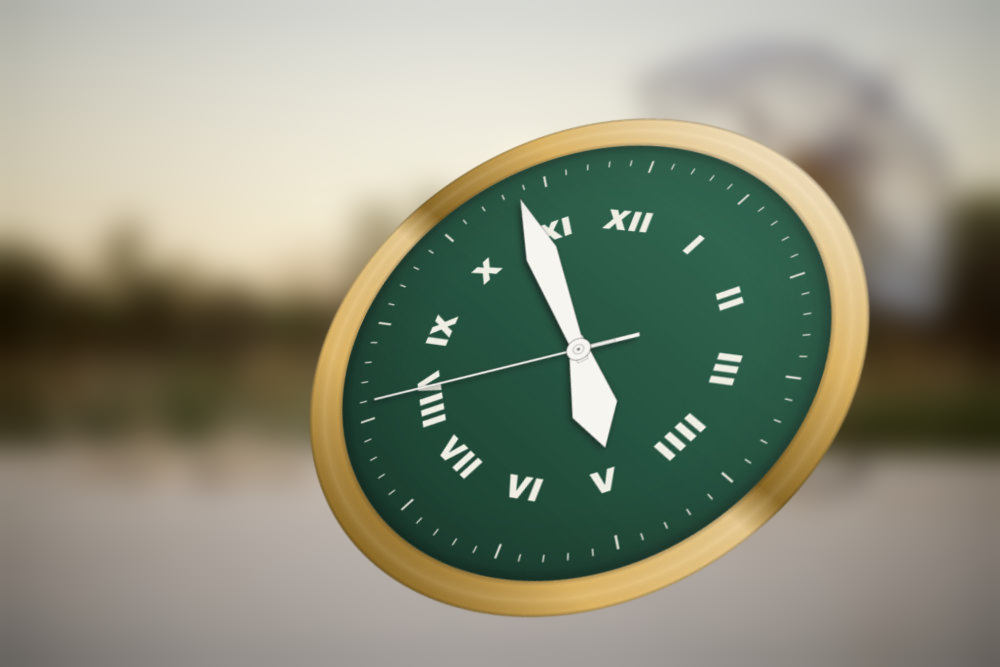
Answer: 4.53.41
